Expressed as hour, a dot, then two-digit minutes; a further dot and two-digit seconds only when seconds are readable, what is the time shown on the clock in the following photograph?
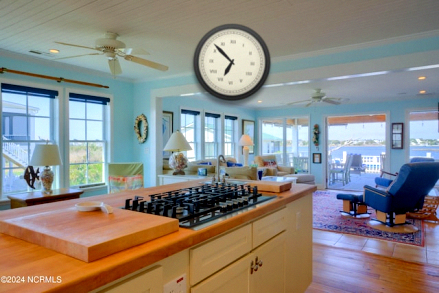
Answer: 6.52
